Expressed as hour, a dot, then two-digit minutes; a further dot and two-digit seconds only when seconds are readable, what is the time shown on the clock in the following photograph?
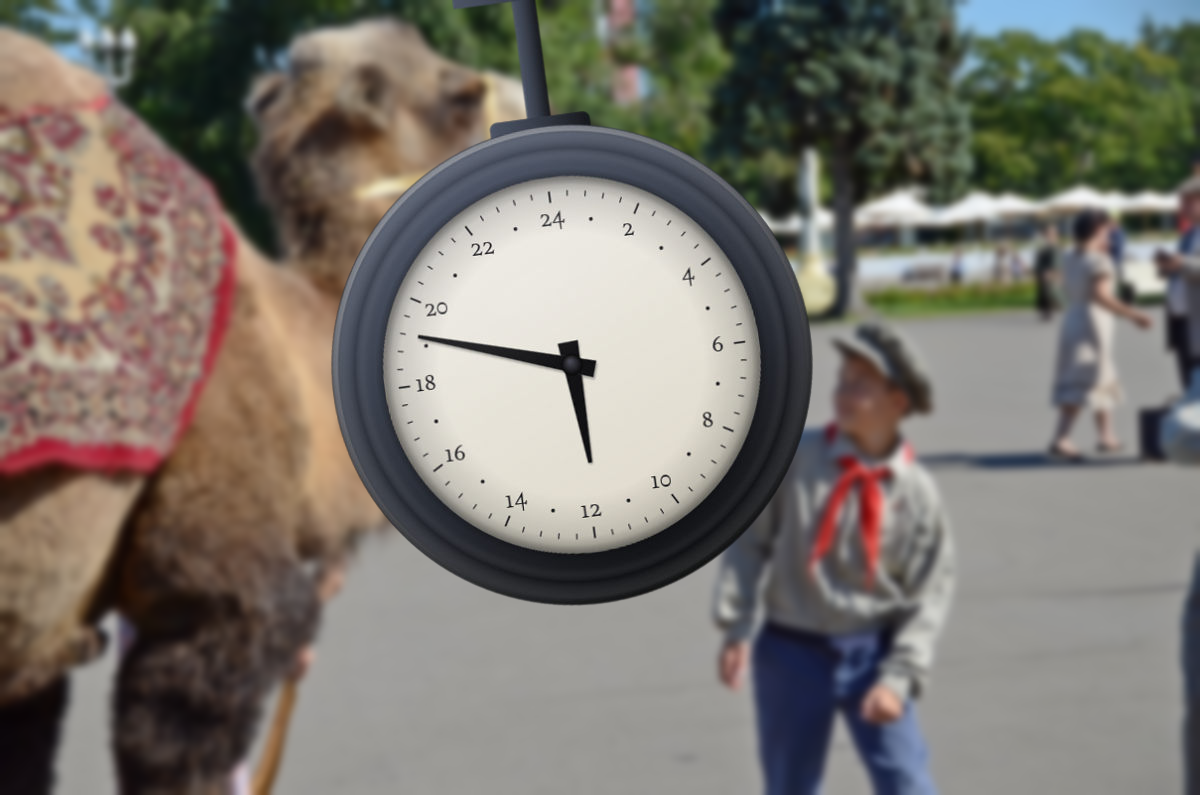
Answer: 11.48
